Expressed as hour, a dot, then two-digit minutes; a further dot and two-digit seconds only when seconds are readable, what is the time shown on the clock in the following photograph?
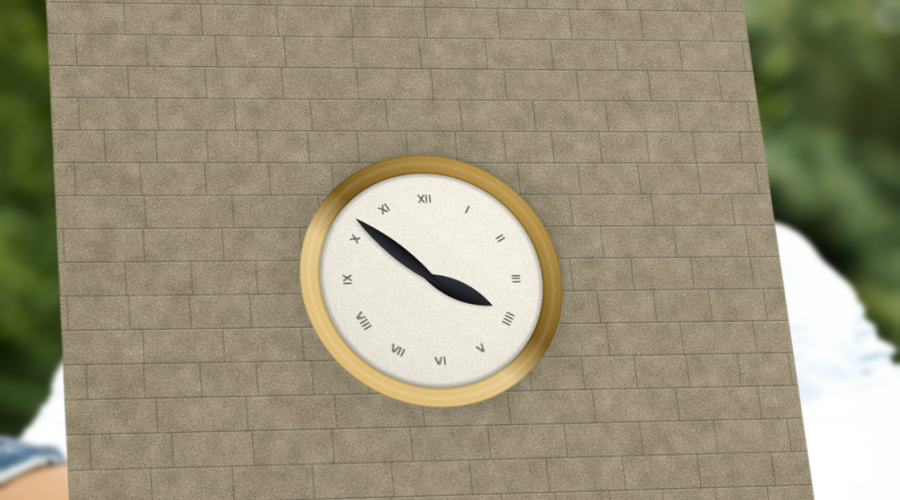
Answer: 3.52
